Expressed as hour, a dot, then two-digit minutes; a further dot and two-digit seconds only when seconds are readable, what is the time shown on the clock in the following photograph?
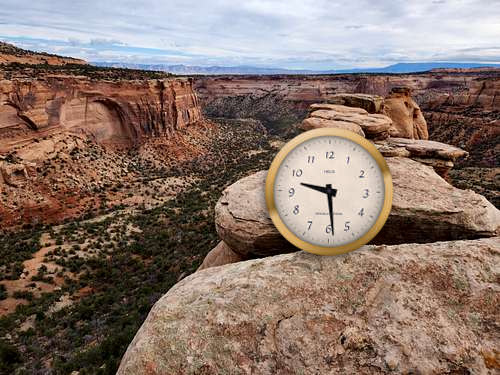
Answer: 9.29
